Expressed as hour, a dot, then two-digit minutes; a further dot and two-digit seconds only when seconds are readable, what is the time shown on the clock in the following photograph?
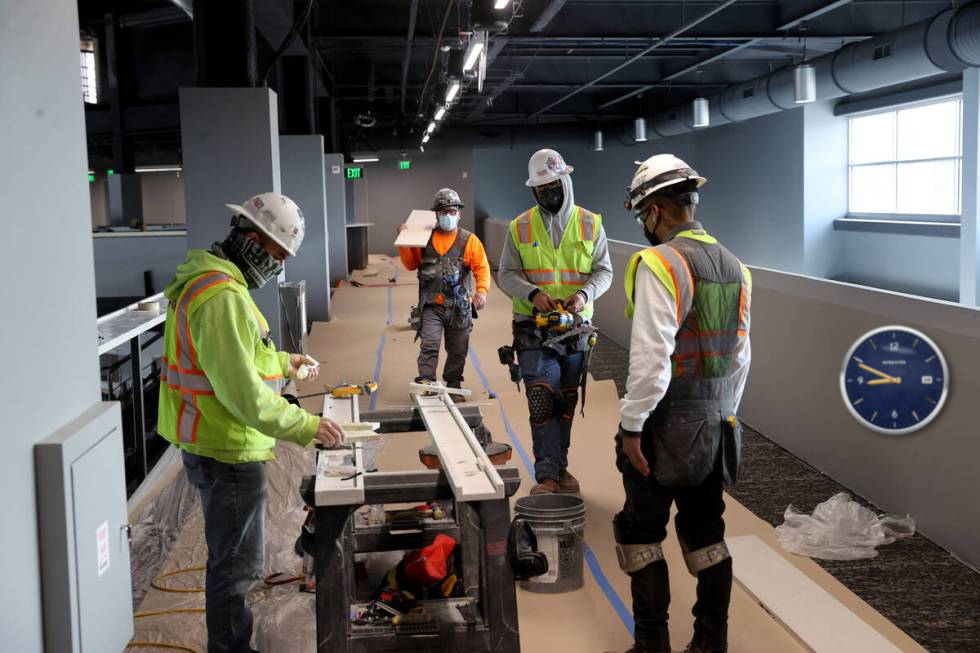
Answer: 8.49
